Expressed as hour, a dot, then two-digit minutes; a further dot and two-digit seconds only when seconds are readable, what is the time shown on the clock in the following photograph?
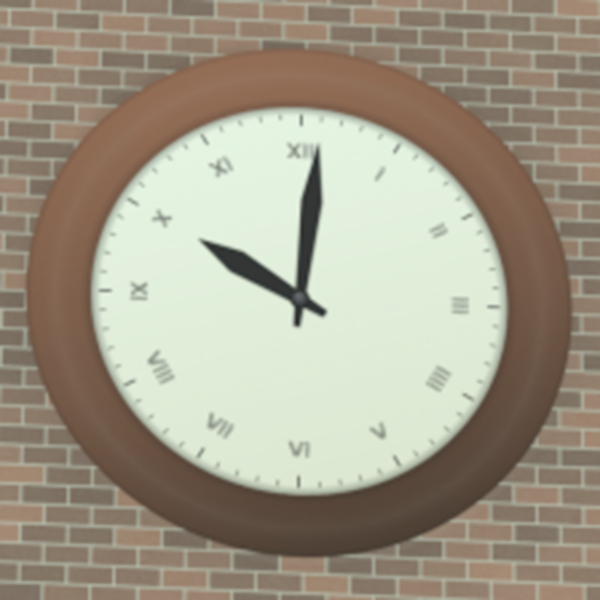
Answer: 10.01
